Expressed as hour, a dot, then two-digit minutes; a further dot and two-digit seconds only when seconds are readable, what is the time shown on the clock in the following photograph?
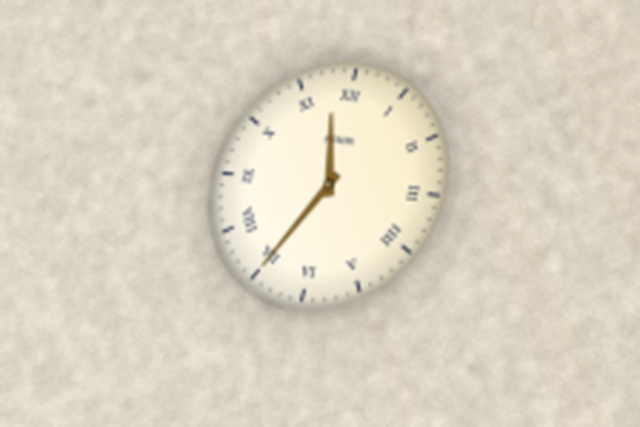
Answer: 11.35
